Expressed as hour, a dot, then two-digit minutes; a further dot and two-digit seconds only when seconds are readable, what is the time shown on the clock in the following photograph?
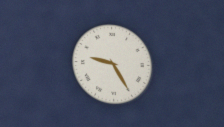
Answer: 9.25
